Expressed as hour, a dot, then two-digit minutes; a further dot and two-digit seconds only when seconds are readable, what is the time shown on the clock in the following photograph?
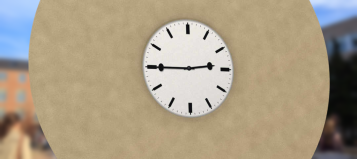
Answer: 2.45
